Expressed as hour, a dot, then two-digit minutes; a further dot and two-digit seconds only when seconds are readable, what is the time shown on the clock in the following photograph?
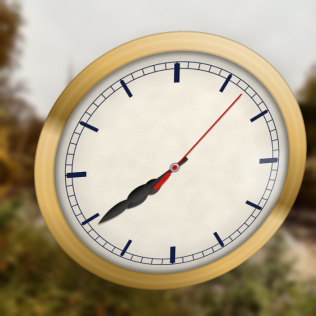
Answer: 7.39.07
